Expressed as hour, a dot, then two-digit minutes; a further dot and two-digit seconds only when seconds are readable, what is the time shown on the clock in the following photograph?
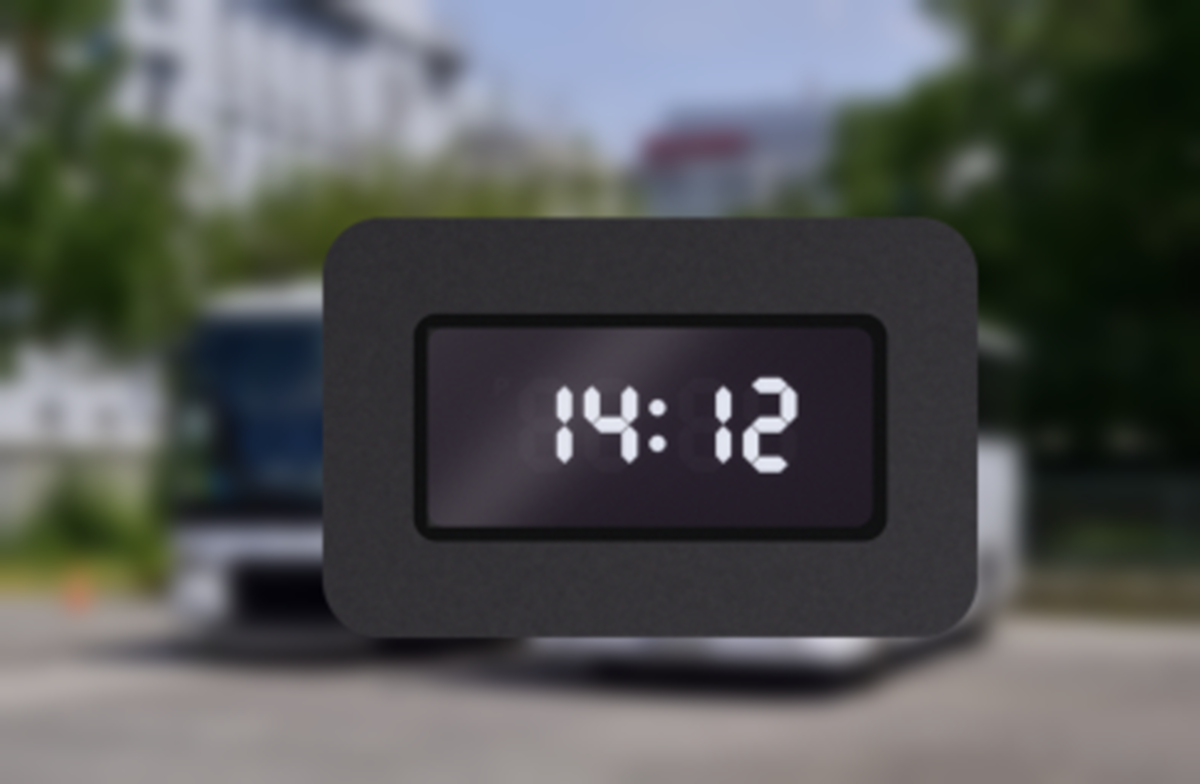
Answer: 14.12
